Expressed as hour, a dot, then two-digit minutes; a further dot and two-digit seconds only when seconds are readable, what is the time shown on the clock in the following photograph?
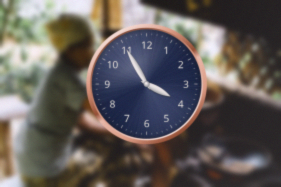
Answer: 3.55
